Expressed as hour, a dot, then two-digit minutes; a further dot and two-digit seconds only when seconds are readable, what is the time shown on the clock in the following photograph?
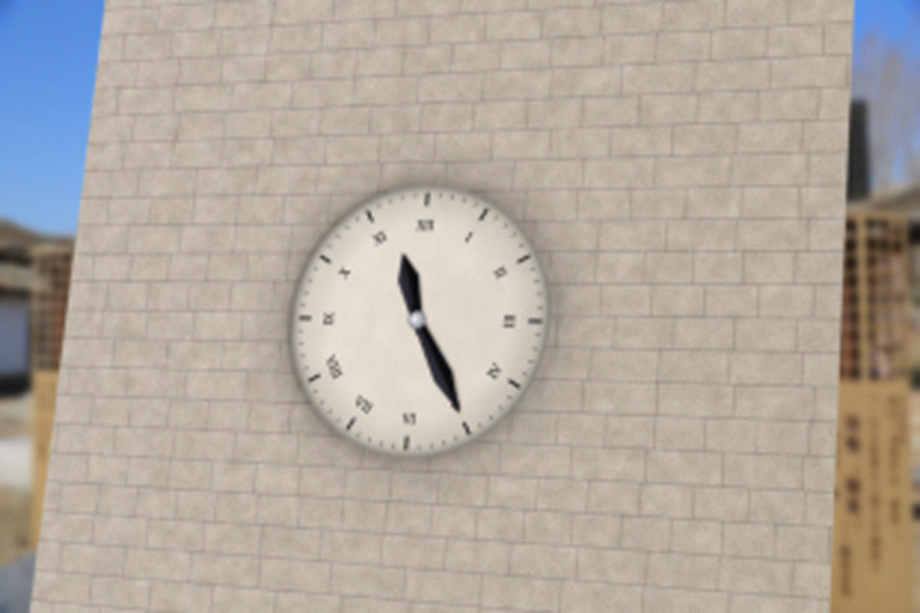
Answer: 11.25
